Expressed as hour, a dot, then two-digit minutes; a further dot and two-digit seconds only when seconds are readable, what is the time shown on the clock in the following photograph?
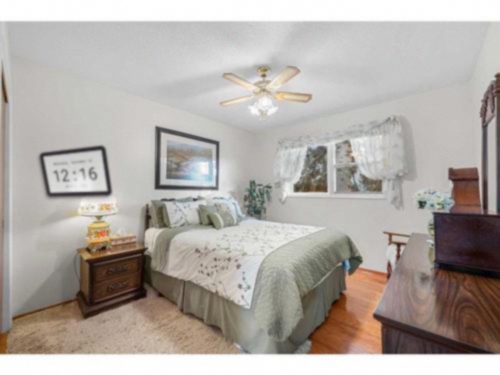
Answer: 12.16
